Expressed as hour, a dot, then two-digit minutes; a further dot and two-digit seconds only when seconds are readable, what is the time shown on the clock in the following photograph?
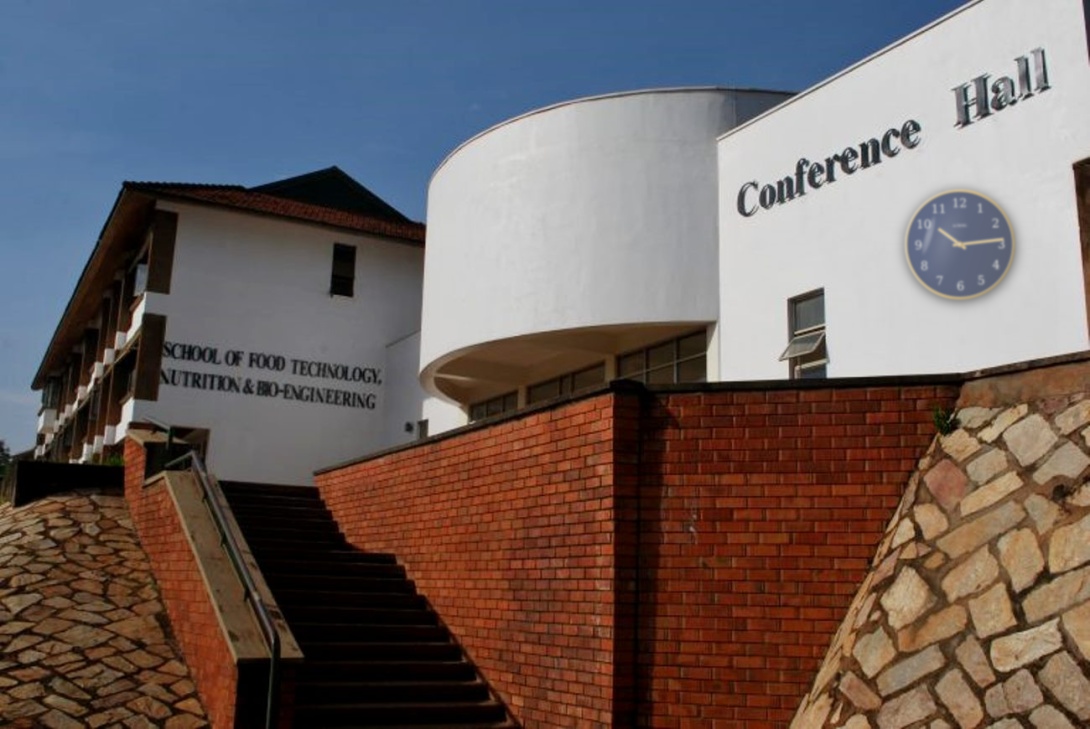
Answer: 10.14
